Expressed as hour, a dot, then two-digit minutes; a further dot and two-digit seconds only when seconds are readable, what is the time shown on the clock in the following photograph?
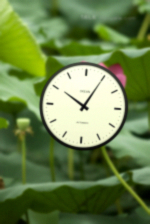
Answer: 10.05
